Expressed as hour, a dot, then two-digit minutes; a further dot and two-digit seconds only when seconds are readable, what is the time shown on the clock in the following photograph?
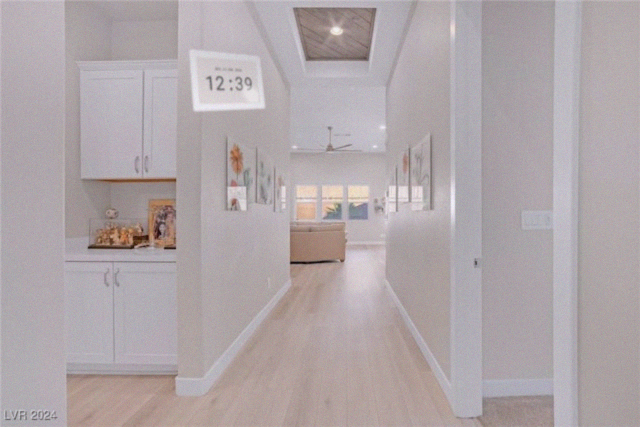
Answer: 12.39
